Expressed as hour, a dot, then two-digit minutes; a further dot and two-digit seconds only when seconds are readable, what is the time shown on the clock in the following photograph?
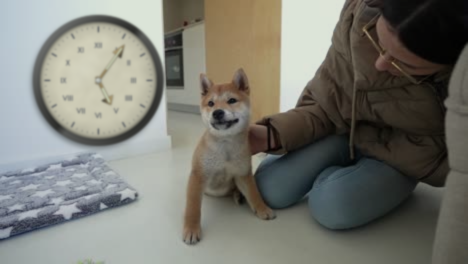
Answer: 5.06
